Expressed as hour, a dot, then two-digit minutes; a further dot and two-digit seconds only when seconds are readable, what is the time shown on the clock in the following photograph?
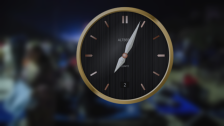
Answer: 7.04
